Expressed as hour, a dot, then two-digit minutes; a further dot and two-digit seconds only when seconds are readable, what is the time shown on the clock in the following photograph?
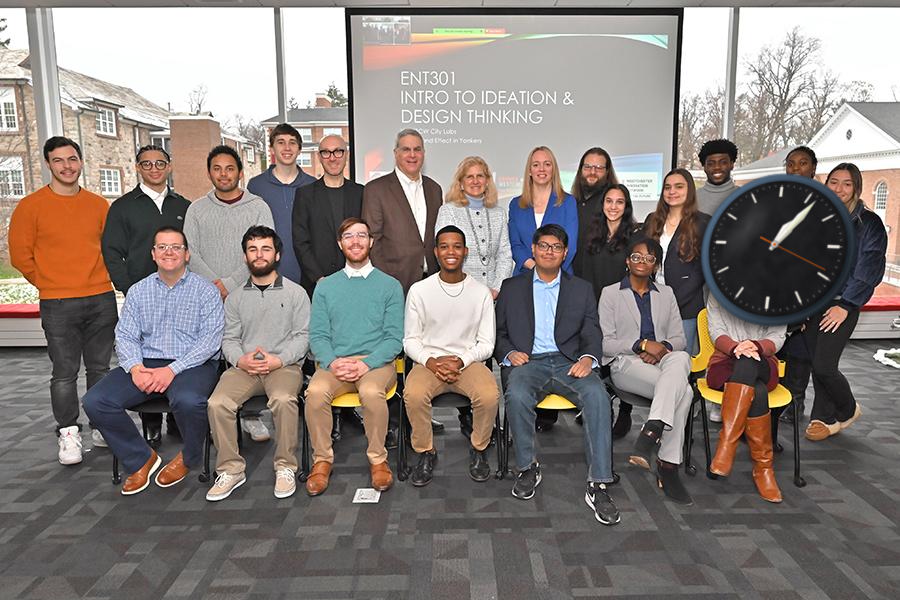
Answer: 1.06.19
